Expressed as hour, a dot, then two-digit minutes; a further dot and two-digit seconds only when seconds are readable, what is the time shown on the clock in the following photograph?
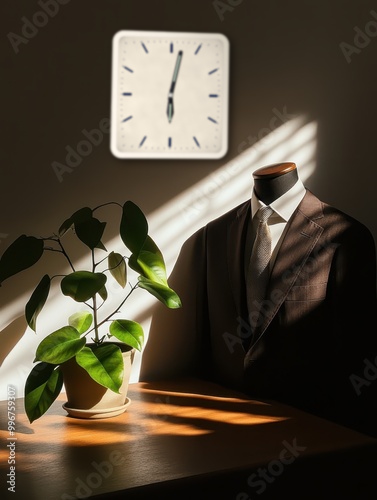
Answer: 6.02
